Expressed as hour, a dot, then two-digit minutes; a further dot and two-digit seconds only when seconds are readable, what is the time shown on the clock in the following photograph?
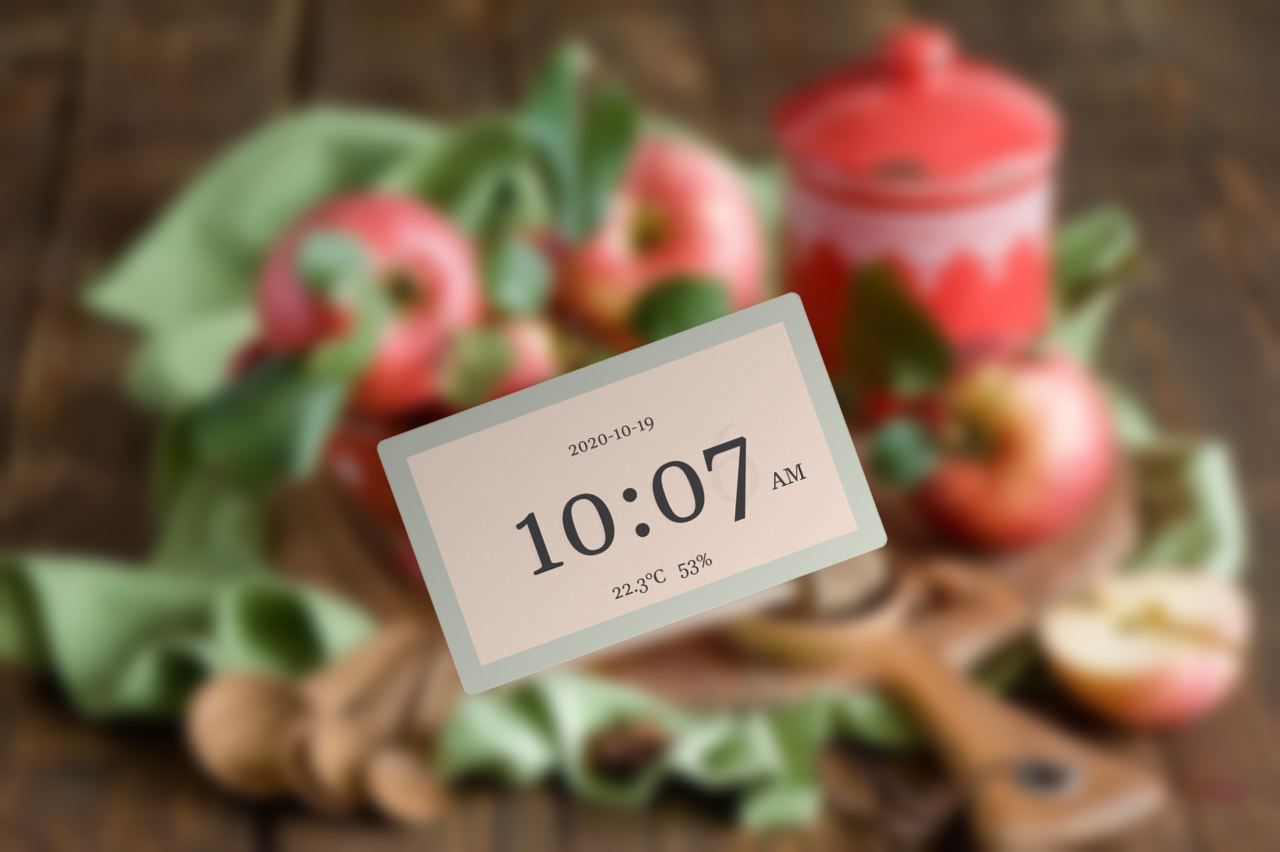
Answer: 10.07
